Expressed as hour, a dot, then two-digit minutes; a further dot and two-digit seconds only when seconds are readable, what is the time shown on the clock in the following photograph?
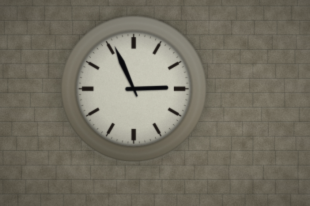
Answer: 2.56
